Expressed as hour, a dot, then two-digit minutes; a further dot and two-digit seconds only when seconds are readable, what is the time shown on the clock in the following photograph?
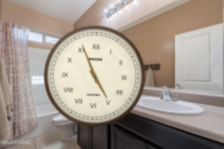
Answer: 4.56
